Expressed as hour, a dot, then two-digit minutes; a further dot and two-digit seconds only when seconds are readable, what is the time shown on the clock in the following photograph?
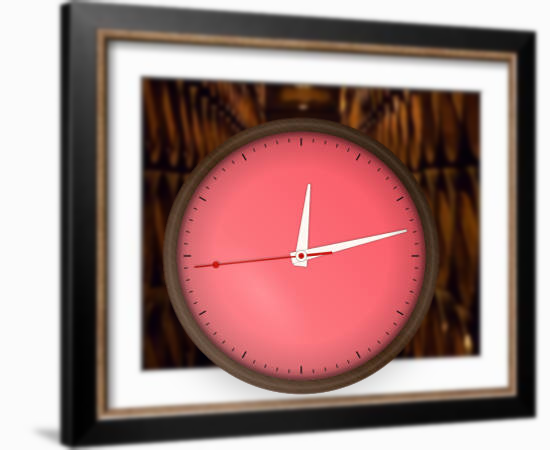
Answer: 12.12.44
